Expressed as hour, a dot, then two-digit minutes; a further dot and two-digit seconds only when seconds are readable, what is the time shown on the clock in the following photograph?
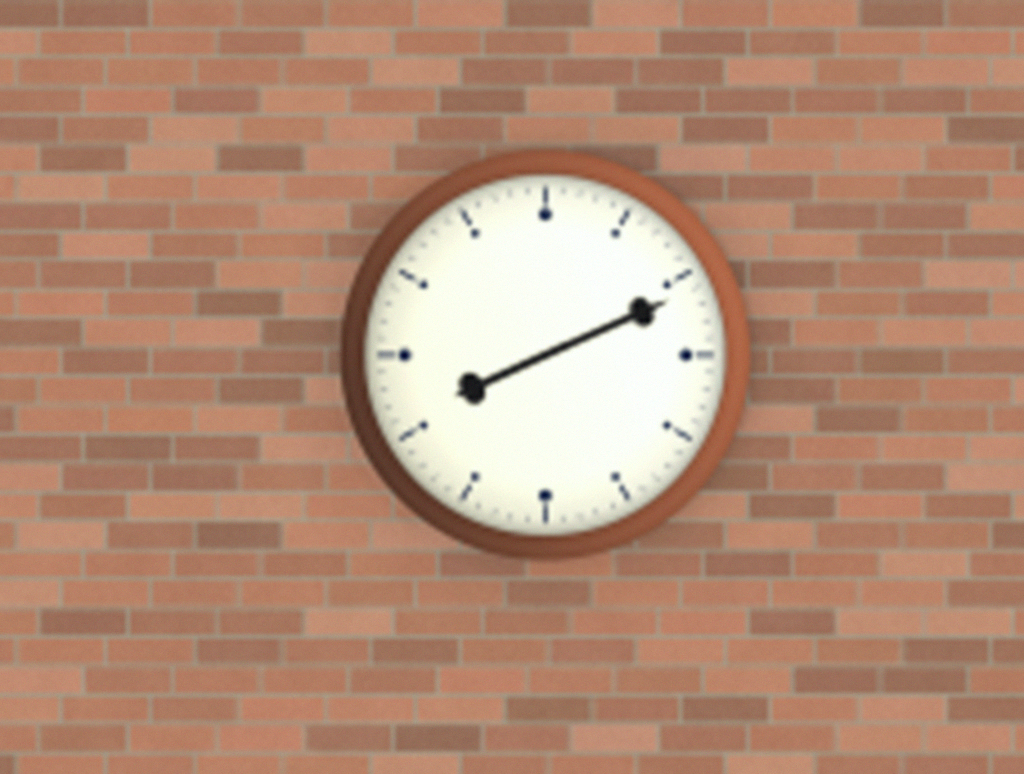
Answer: 8.11
